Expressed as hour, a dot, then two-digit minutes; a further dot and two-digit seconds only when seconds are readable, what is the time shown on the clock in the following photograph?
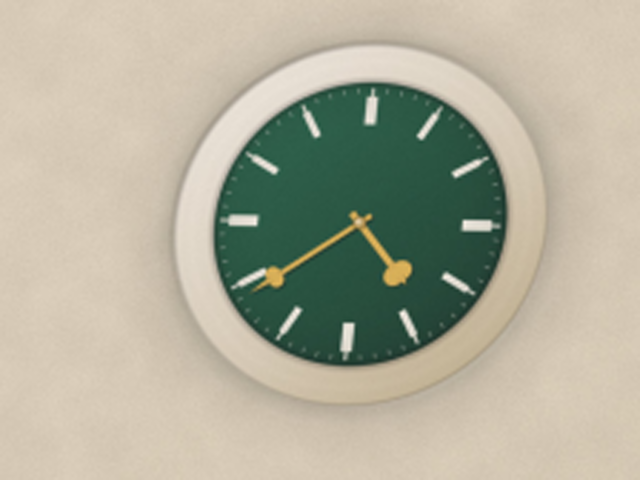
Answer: 4.39
